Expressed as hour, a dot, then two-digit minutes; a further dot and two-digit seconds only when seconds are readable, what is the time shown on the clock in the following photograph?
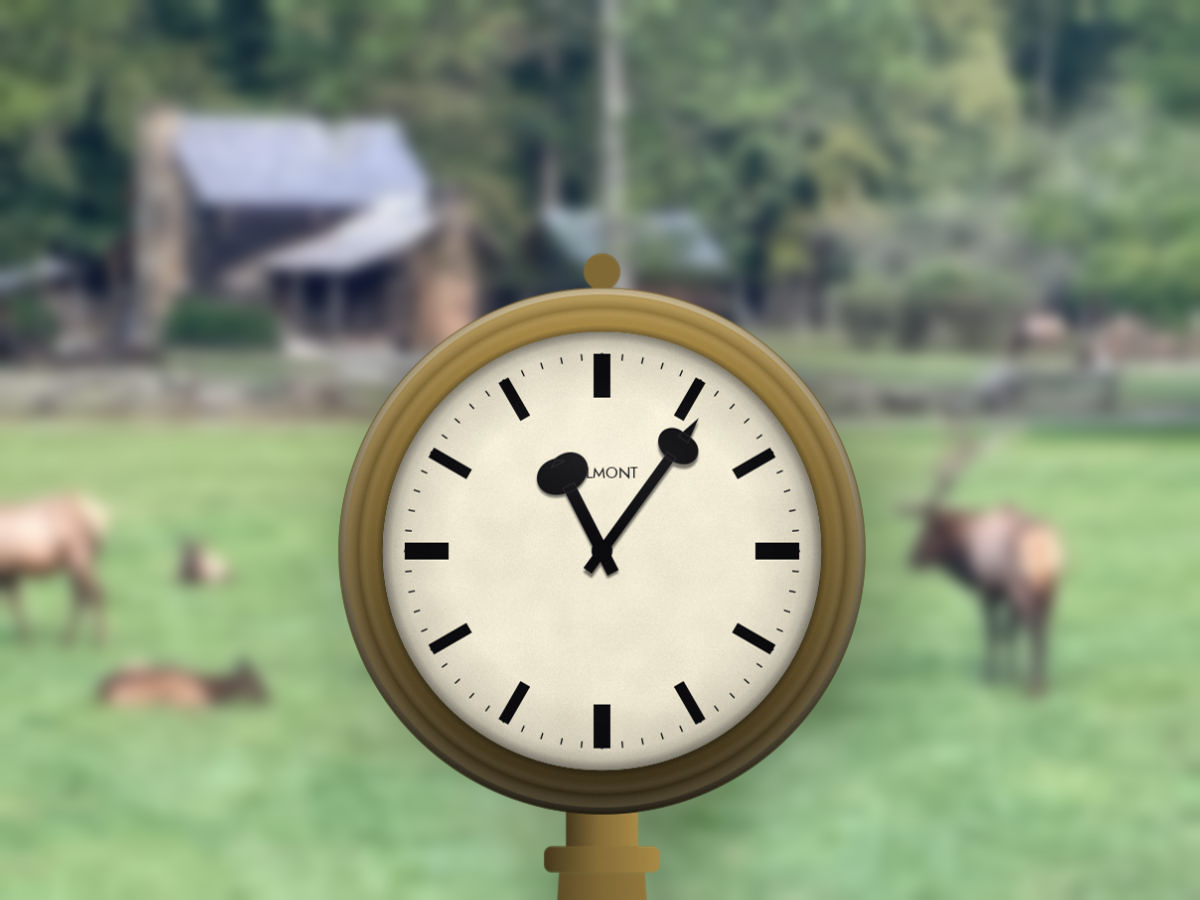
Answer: 11.06
